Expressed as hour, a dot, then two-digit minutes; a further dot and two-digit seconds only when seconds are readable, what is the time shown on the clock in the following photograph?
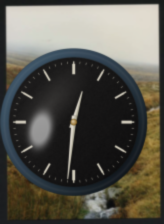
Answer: 12.31
